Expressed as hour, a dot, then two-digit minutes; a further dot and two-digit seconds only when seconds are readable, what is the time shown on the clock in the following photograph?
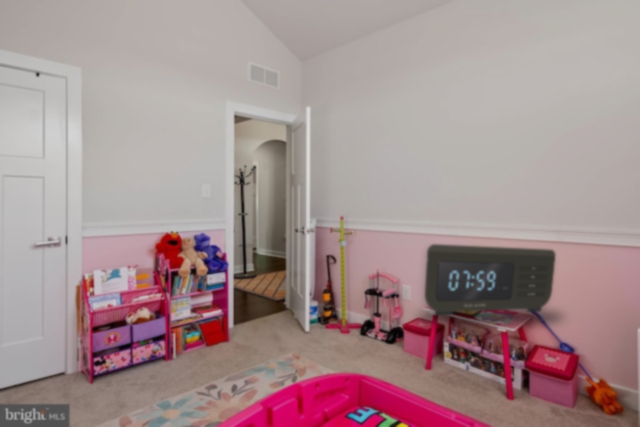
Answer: 7.59
